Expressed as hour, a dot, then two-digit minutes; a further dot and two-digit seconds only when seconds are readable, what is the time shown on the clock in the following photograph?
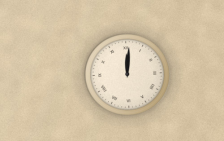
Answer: 12.01
